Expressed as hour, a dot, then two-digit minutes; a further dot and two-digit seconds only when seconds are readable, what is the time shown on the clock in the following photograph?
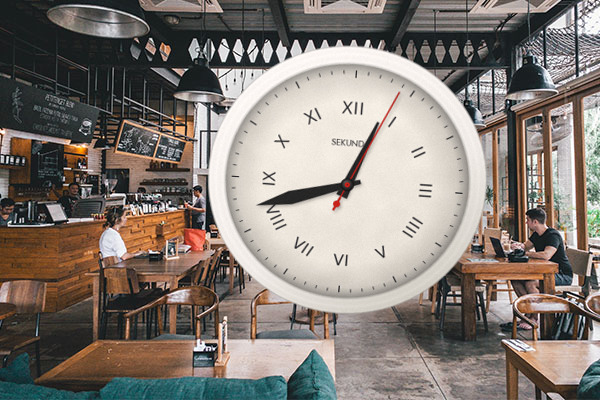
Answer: 12.42.04
